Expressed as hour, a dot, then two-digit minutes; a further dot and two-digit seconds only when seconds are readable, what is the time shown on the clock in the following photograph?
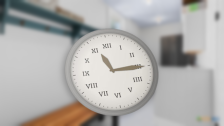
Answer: 11.15
